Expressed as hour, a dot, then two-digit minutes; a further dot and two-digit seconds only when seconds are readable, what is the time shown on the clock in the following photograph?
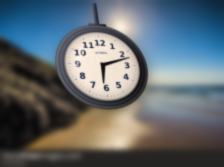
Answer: 6.12
